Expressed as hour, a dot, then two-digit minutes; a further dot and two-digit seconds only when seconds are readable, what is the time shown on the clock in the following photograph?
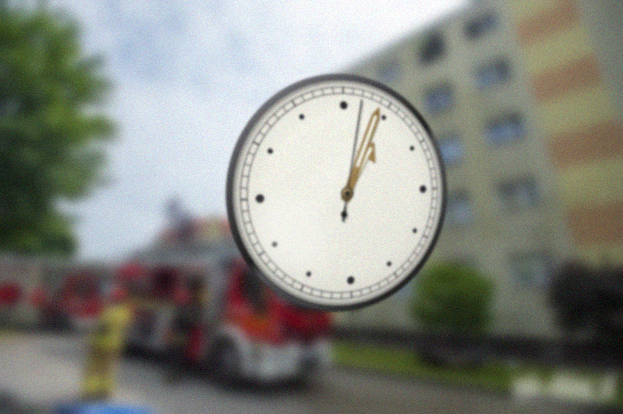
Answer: 1.04.02
